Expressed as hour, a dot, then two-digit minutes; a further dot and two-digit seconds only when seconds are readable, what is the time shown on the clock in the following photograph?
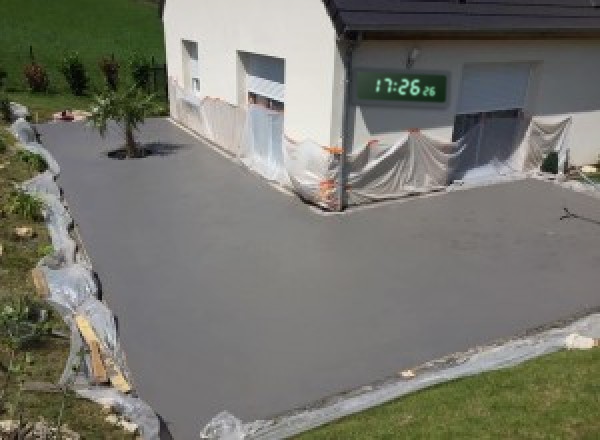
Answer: 17.26
